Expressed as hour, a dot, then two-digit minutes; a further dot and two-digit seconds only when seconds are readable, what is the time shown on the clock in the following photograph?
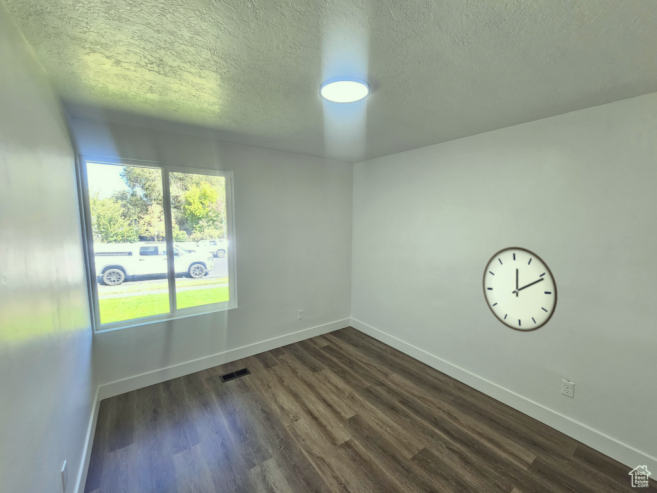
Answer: 12.11
